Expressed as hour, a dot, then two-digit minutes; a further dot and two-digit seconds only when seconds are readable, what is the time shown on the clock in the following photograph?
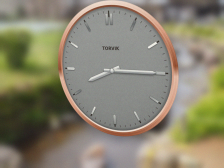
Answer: 8.15
